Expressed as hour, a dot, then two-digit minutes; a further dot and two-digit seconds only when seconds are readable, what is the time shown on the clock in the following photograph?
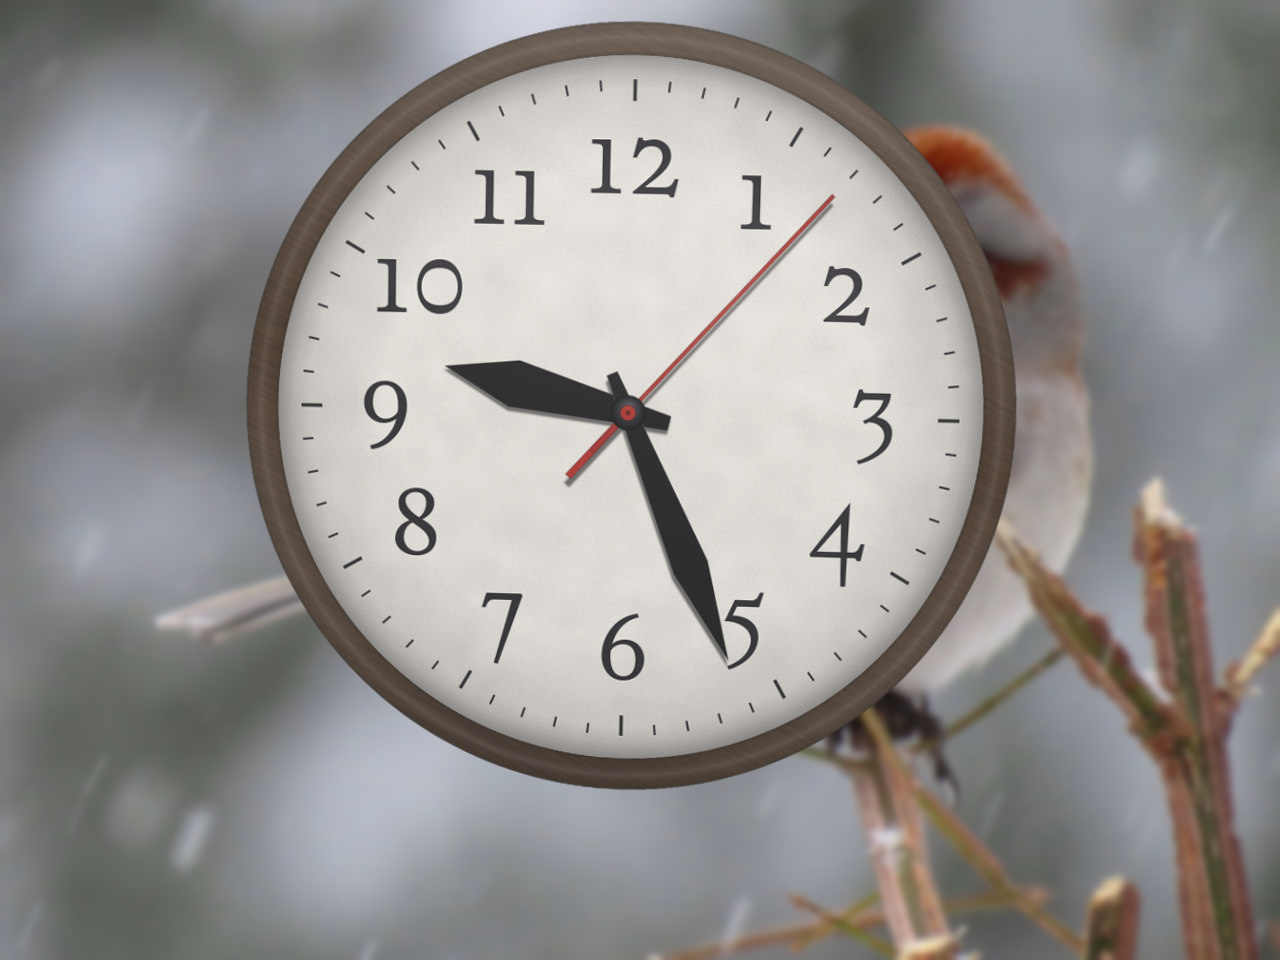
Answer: 9.26.07
